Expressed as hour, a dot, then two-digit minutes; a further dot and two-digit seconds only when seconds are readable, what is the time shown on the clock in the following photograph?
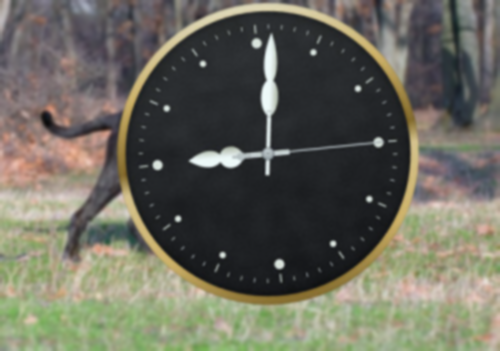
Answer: 9.01.15
